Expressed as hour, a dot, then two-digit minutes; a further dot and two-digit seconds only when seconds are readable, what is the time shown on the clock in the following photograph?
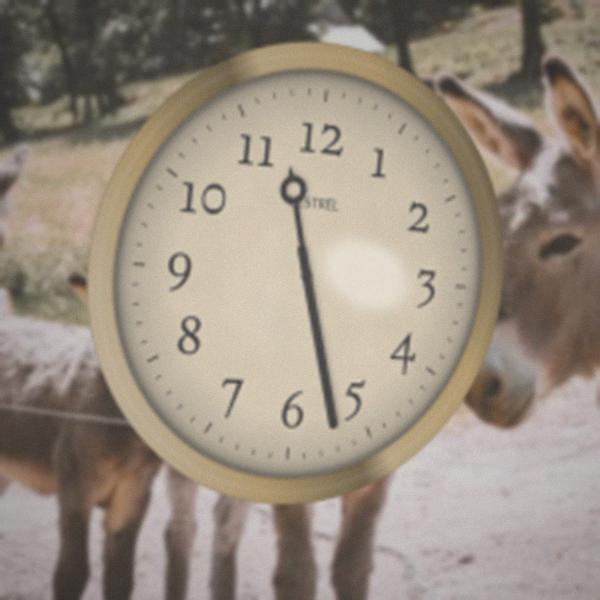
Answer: 11.27
